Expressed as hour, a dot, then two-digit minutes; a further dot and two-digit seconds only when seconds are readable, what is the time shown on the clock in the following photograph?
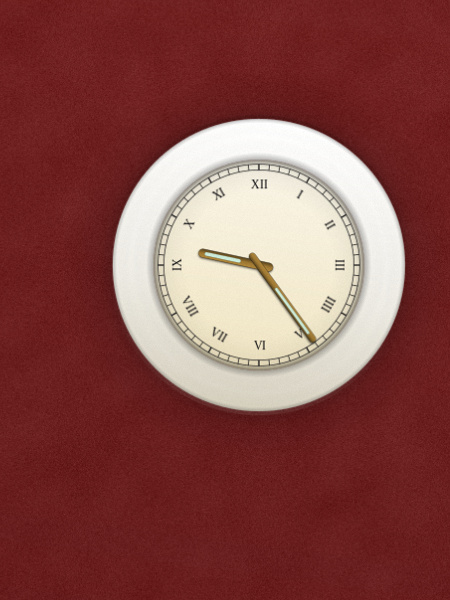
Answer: 9.24
